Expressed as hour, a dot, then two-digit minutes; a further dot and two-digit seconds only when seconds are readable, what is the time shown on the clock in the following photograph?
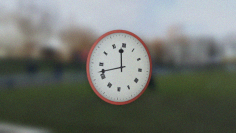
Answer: 11.42
